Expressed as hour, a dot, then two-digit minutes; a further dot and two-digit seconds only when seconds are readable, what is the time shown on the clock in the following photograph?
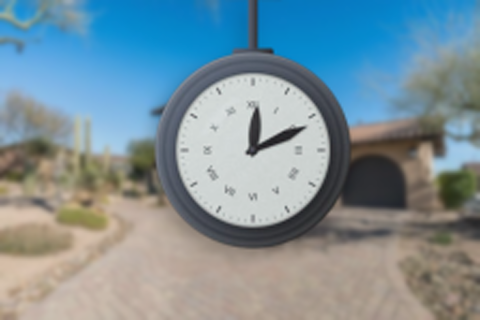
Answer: 12.11
